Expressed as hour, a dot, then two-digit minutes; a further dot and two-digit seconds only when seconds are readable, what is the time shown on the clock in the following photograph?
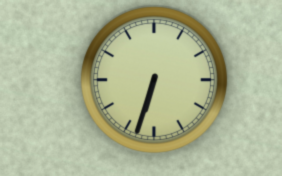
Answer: 6.33
